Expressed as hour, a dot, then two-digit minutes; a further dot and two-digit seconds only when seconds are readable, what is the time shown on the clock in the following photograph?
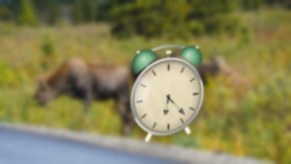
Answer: 6.23
